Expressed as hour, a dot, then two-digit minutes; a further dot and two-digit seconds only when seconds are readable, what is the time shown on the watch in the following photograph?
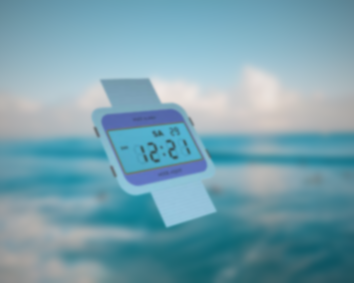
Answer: 12.21
